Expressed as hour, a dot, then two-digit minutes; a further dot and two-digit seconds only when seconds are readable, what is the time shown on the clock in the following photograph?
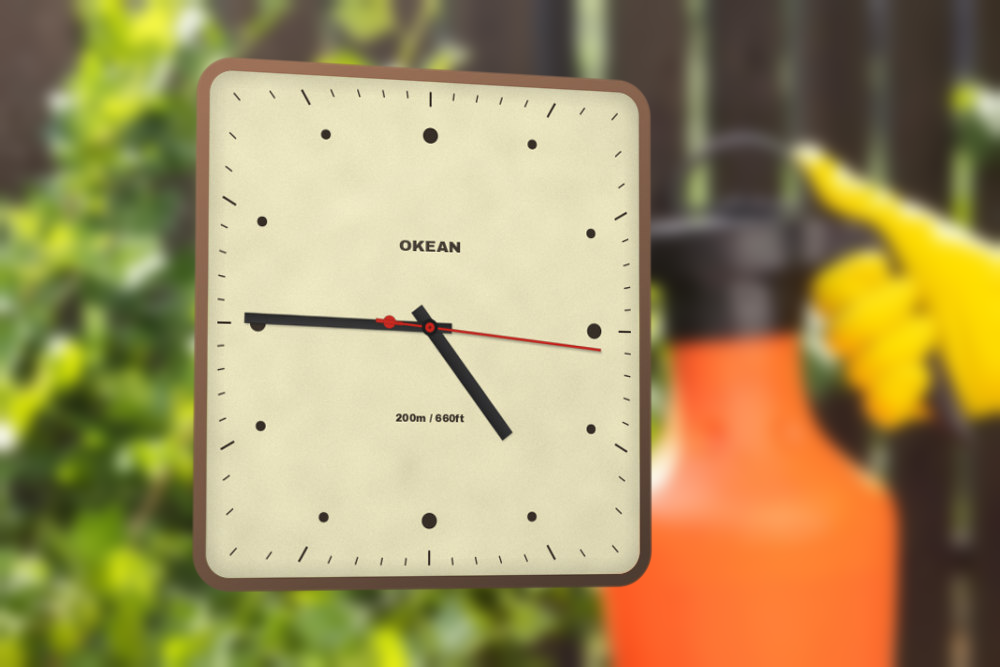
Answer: 4.45.16
